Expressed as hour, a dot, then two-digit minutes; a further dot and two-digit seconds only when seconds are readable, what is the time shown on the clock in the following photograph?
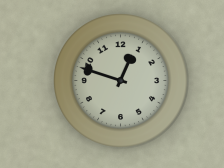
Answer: 12.48
